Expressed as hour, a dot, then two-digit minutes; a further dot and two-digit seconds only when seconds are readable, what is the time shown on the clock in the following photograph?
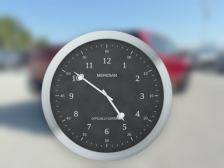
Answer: 4.51
